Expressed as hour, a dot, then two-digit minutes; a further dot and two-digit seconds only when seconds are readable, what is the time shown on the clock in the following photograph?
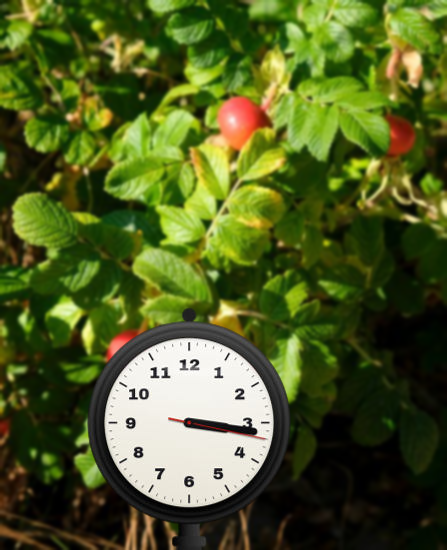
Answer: 3.16.17
